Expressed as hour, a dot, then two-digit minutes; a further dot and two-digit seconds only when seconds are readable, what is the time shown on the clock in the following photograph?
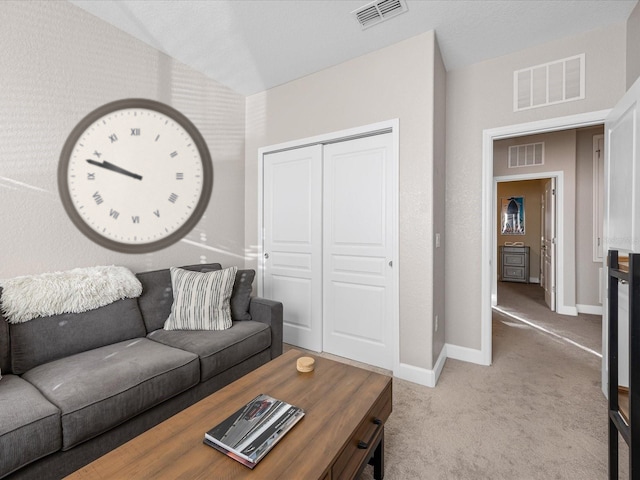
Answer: 9.48
